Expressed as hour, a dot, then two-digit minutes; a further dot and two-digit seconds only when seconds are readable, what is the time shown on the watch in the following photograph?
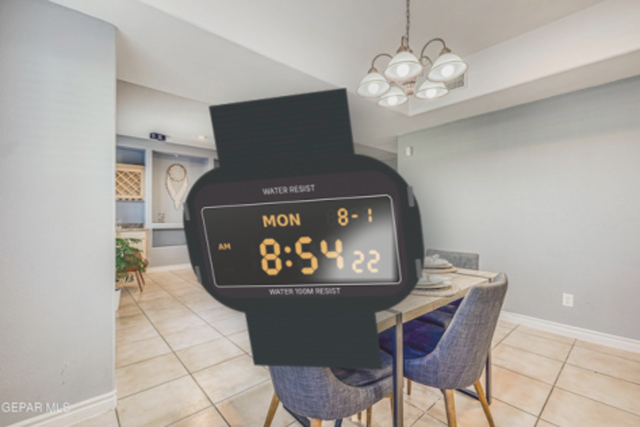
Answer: 8.54.22
